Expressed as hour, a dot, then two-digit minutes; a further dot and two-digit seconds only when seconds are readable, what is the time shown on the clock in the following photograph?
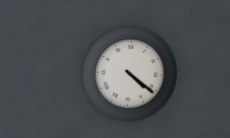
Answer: 4.21
